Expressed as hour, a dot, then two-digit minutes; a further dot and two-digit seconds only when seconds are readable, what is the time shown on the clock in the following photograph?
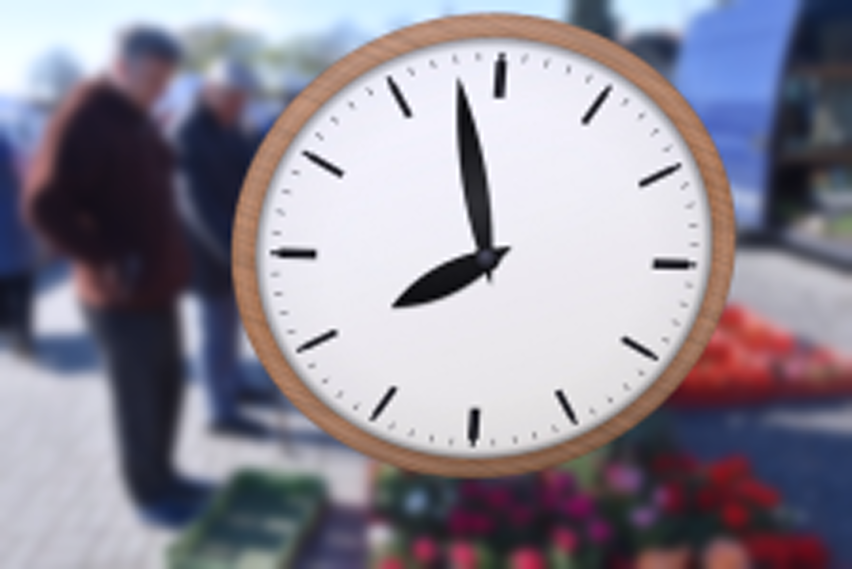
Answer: 7.58
